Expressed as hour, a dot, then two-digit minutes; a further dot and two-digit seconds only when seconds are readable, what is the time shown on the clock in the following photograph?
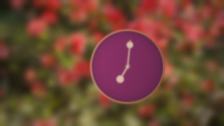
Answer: 7.01
